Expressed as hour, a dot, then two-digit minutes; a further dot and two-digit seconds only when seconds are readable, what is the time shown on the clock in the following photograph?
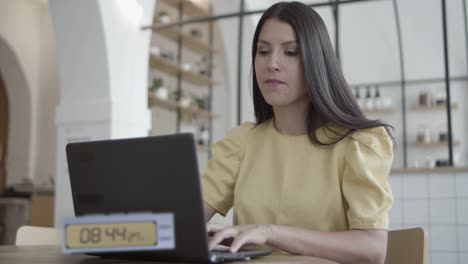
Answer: 8.44
